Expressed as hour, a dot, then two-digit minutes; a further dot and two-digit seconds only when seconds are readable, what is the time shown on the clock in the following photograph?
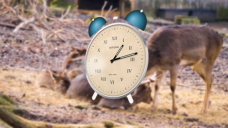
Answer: 1.13
